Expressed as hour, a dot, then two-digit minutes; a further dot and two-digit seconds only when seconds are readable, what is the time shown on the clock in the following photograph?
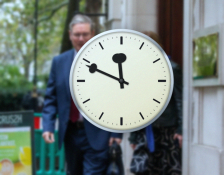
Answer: 11.49
